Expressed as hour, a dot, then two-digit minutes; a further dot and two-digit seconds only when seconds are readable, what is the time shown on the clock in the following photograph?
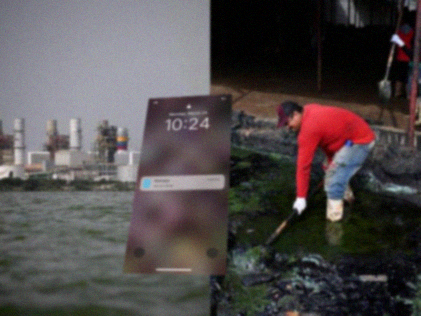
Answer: 10.24
